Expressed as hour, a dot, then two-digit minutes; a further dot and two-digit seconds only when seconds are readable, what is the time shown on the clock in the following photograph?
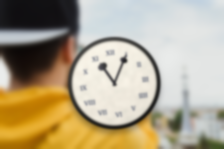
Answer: 11.05
